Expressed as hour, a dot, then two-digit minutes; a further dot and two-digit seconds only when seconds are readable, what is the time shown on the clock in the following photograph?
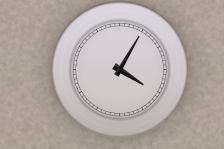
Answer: 4.05
